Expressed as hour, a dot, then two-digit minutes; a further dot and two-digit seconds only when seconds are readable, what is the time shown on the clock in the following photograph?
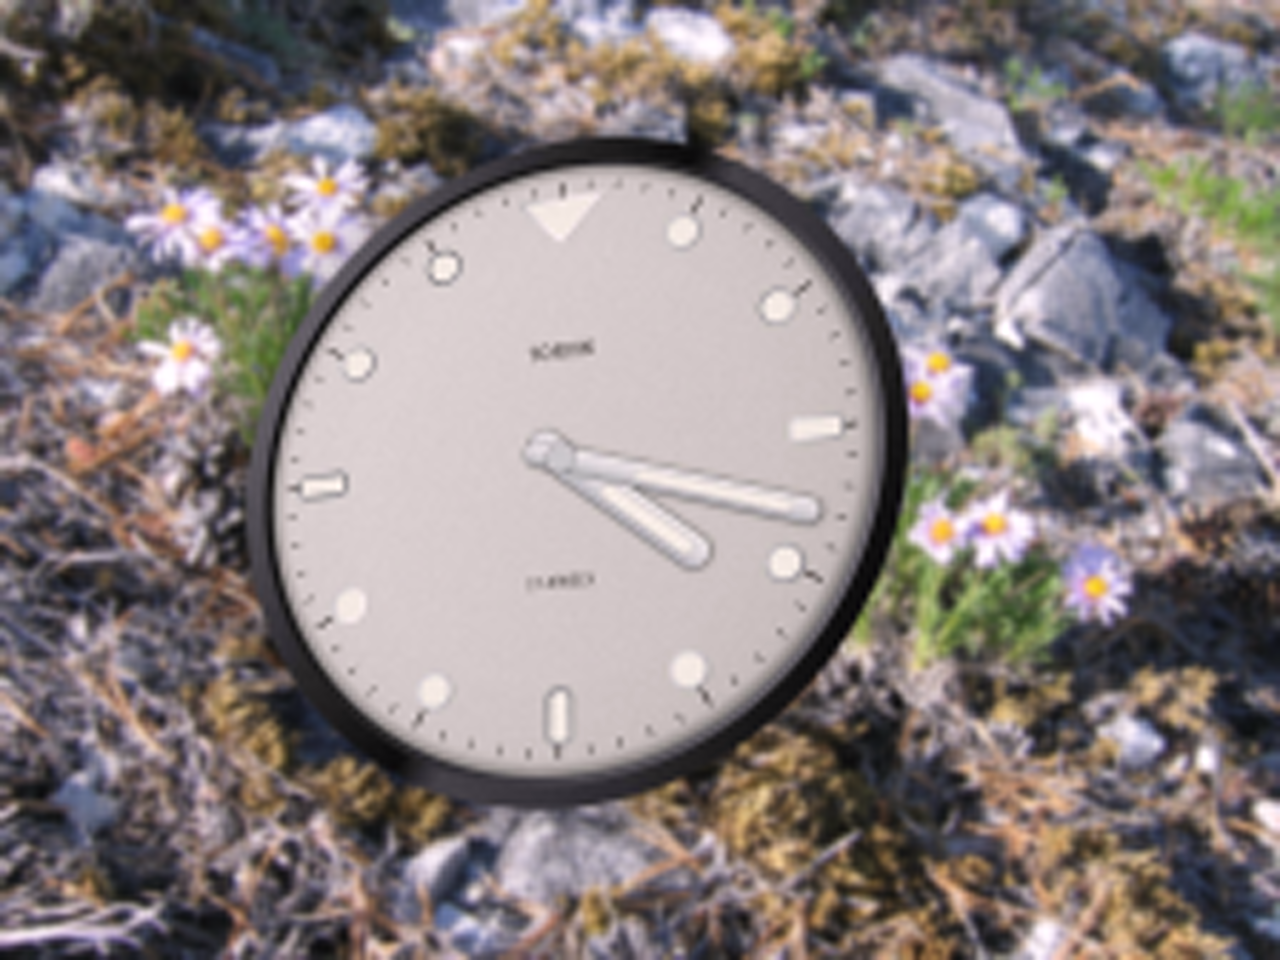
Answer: 4.18
